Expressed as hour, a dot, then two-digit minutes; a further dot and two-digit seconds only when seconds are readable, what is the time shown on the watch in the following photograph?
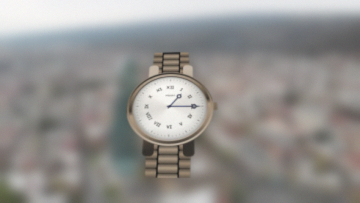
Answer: 1.15
